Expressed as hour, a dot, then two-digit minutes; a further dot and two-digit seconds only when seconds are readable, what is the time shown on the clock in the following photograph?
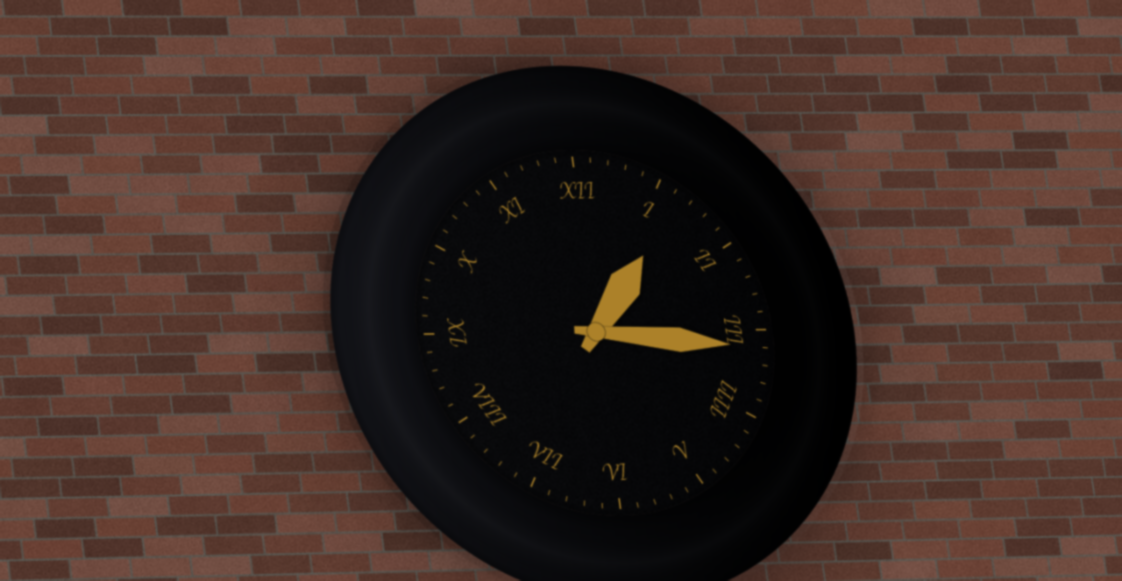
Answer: 1.16
